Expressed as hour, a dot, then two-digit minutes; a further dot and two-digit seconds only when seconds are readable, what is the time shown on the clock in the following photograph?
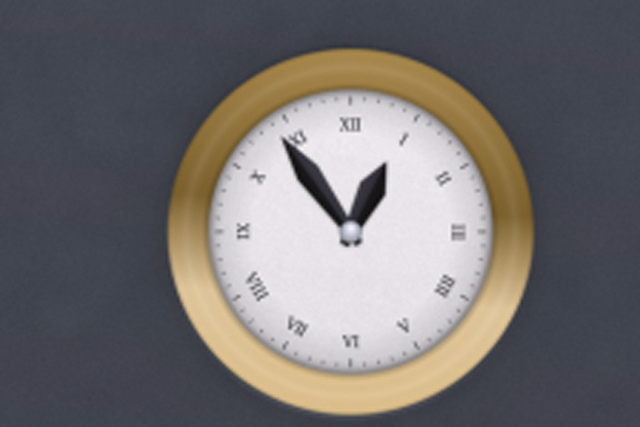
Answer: 12.54
